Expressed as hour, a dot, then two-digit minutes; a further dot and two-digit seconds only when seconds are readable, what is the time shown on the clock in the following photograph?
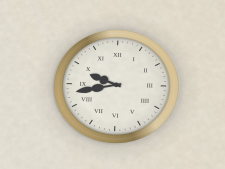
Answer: 9.43
